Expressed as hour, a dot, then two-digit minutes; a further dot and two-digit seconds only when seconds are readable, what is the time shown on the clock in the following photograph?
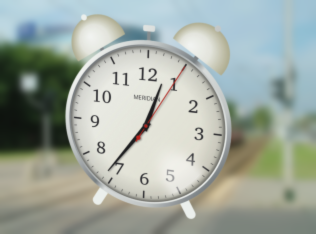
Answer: 12.36.05
